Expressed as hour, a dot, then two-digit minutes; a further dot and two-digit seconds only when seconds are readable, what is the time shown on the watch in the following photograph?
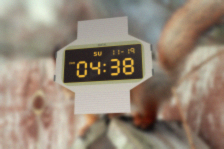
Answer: 4.38
